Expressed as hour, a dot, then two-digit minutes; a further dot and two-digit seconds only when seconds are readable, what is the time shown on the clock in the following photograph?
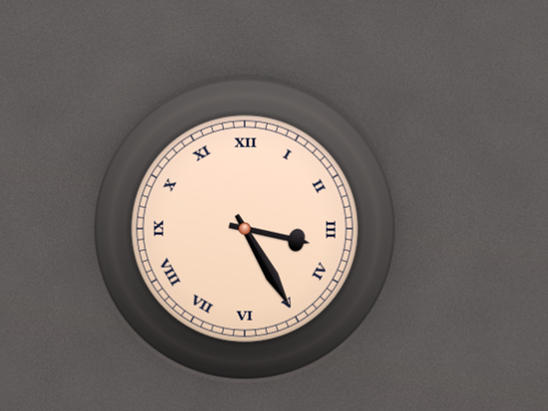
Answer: 3.25
